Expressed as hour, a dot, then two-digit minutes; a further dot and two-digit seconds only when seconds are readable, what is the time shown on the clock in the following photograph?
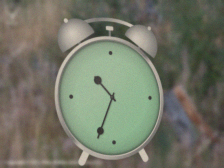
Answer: 10.34
